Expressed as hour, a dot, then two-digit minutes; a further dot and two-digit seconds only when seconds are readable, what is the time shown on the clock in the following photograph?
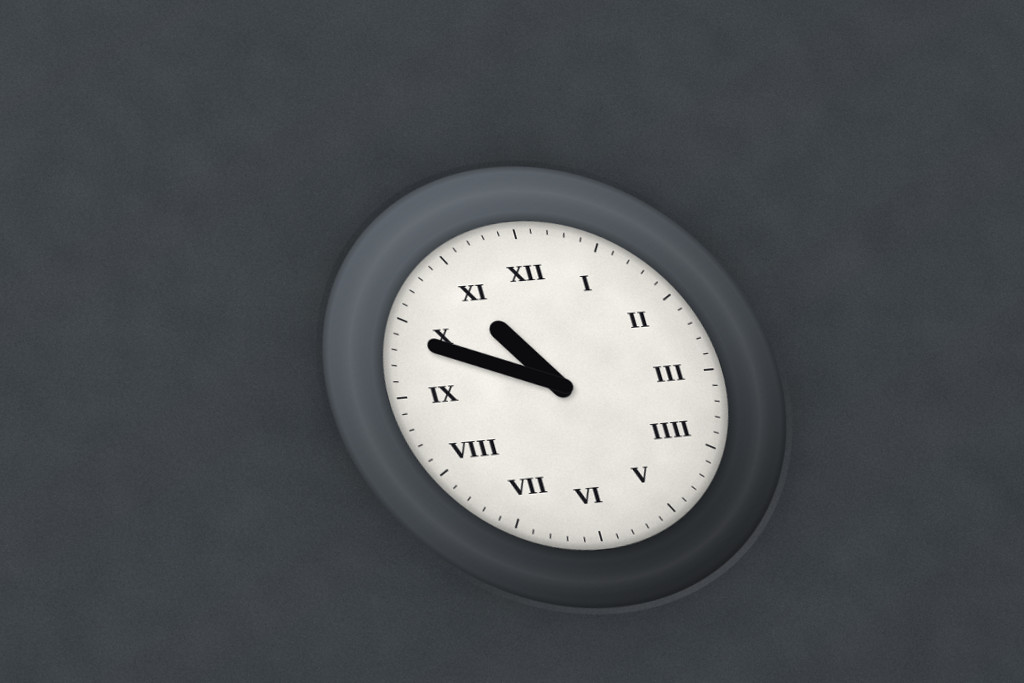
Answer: 10.49
